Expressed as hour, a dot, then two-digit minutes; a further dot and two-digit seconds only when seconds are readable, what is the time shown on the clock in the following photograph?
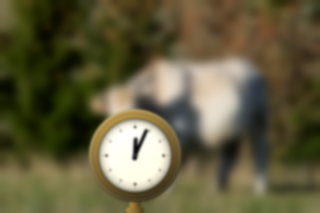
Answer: 12.04
